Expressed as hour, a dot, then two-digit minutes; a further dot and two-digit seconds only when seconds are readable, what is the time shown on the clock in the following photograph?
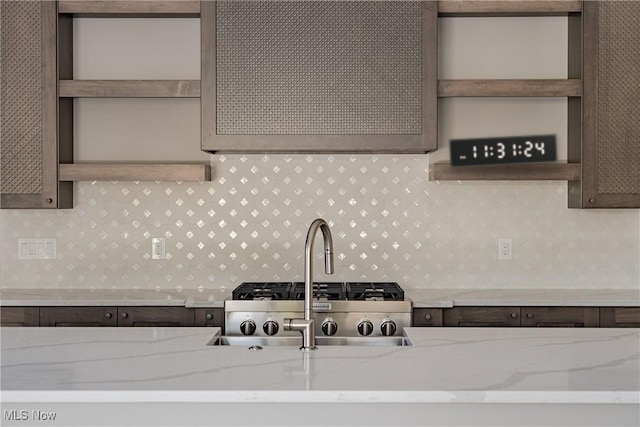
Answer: 11.31.24
